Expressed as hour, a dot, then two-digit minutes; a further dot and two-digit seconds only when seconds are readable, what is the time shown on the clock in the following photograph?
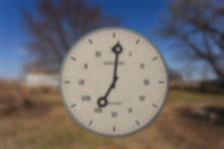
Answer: 7.01
